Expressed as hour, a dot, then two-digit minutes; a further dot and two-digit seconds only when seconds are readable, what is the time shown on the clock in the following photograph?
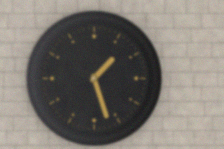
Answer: 1.27
